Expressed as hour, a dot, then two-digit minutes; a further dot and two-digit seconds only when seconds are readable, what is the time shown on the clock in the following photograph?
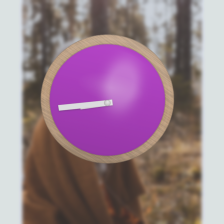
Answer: 8.44
